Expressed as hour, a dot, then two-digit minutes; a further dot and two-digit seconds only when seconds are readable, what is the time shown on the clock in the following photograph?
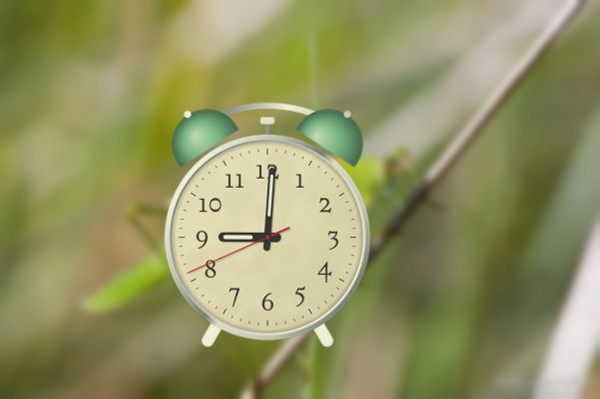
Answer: 9.00.41
